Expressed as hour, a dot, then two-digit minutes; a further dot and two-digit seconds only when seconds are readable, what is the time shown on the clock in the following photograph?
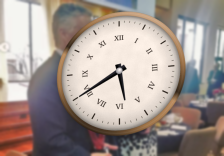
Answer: 5.40
